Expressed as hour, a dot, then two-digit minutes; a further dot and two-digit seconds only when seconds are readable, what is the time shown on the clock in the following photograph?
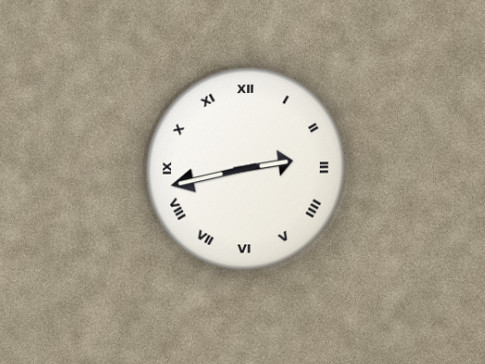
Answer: 2.43
